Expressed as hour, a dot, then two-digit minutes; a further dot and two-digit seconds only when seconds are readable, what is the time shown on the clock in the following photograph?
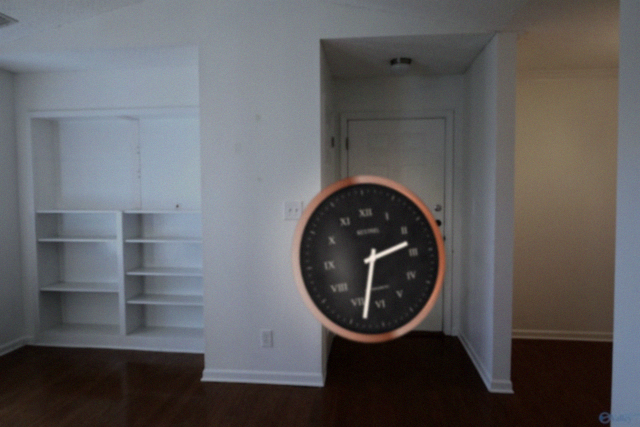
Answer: 2.33
